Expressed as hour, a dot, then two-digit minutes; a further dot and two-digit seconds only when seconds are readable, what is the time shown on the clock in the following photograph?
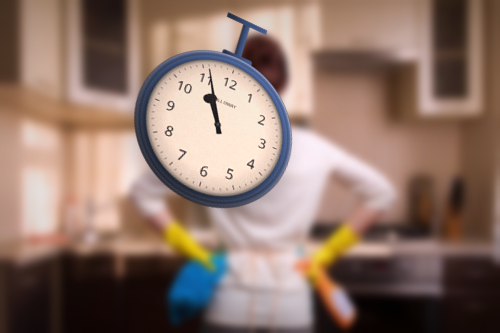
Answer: 10.56
